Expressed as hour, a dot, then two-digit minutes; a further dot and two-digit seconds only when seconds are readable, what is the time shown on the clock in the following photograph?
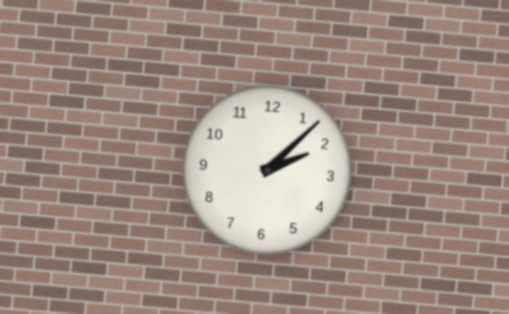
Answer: 2.07
